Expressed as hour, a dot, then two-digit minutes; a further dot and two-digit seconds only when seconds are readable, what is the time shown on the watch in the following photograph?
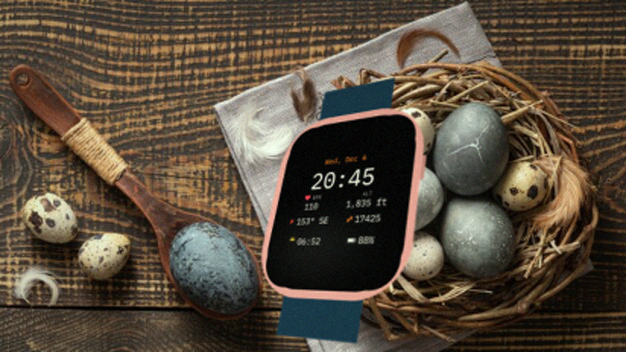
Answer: 20.45
